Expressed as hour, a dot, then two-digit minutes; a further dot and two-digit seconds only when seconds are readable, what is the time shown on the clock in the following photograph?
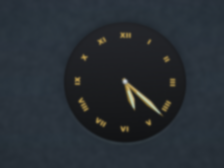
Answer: 5.22
